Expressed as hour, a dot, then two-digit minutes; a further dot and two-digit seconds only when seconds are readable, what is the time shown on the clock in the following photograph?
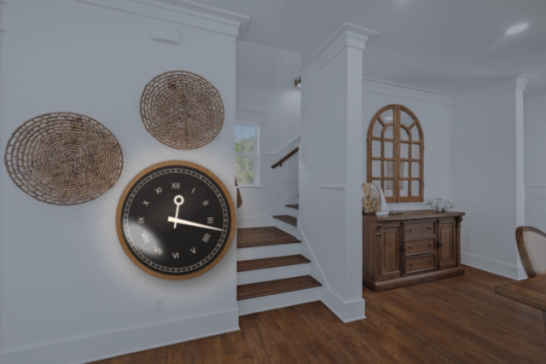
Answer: 12.17
